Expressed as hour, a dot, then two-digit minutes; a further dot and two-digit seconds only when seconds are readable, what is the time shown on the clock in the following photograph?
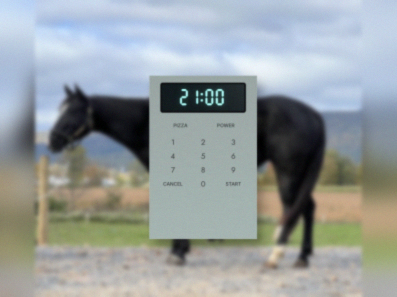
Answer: 21.00
